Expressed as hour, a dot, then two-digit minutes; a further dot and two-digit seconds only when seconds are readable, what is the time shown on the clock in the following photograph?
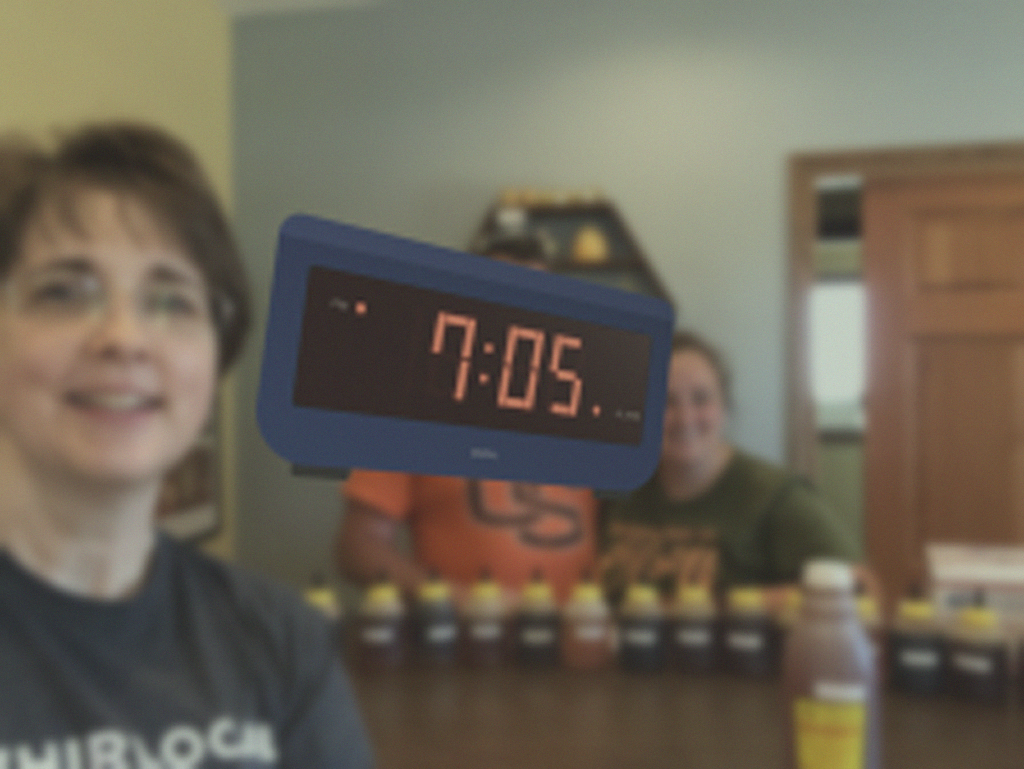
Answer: 7.05
